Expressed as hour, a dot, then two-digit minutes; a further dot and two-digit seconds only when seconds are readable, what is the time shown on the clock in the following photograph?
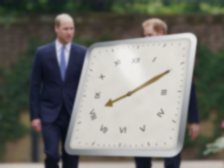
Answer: 8.10
